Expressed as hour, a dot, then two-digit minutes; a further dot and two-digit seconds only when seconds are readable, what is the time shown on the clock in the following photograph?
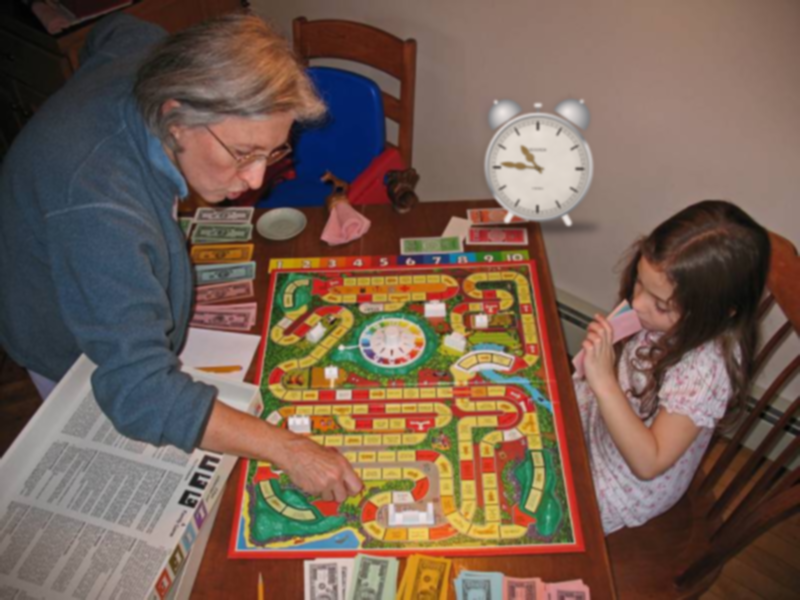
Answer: 10.46
